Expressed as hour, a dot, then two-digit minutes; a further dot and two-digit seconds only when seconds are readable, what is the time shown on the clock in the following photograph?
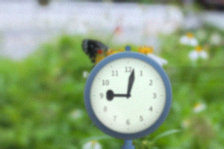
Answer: 9.02
